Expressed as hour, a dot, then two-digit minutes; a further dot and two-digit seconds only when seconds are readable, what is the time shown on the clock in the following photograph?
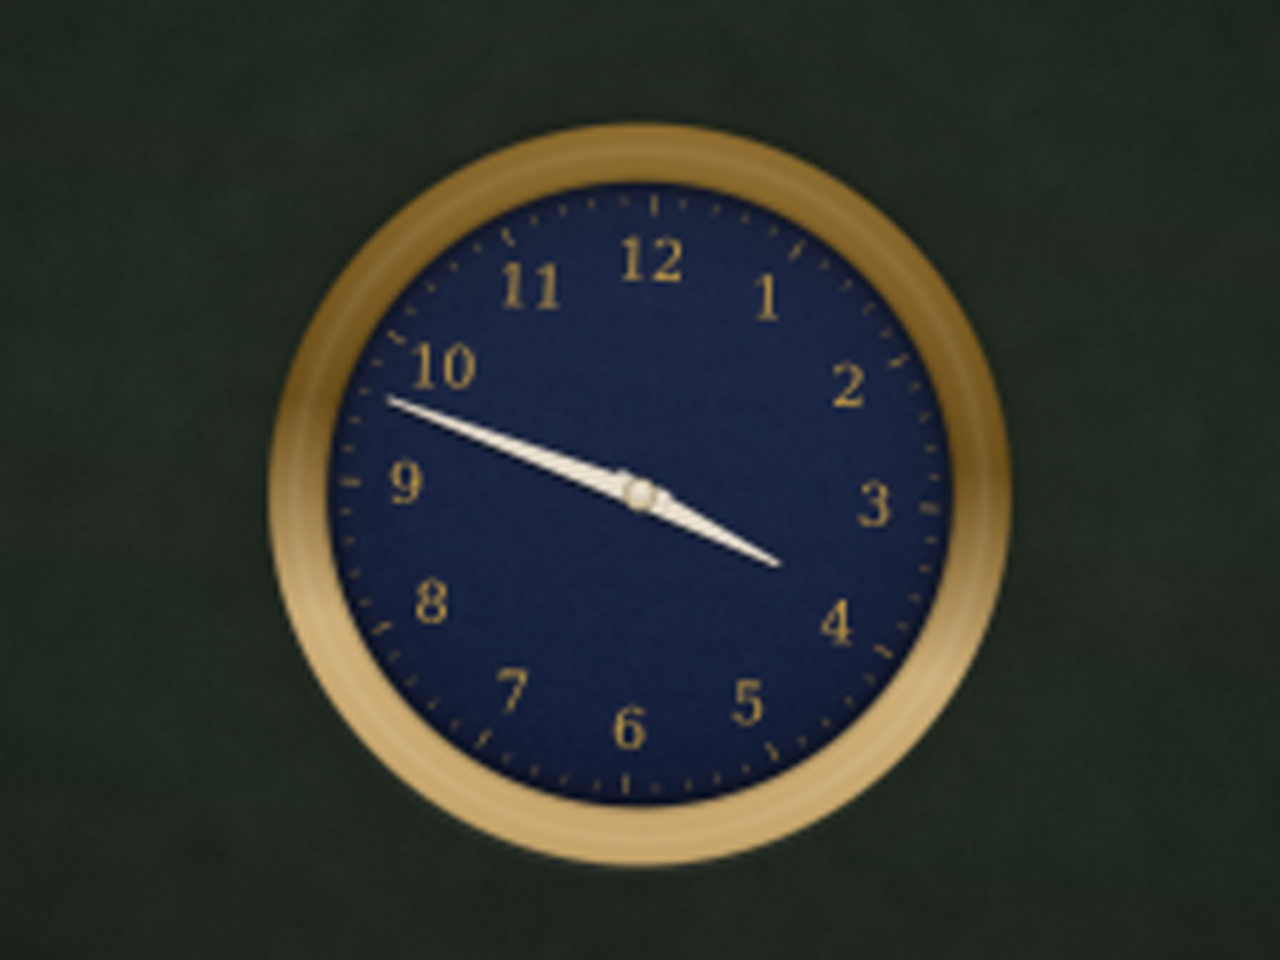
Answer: 3.48
